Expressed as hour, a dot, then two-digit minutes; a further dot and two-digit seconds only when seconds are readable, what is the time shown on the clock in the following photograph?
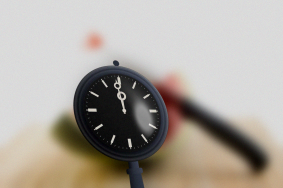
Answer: 11.59
